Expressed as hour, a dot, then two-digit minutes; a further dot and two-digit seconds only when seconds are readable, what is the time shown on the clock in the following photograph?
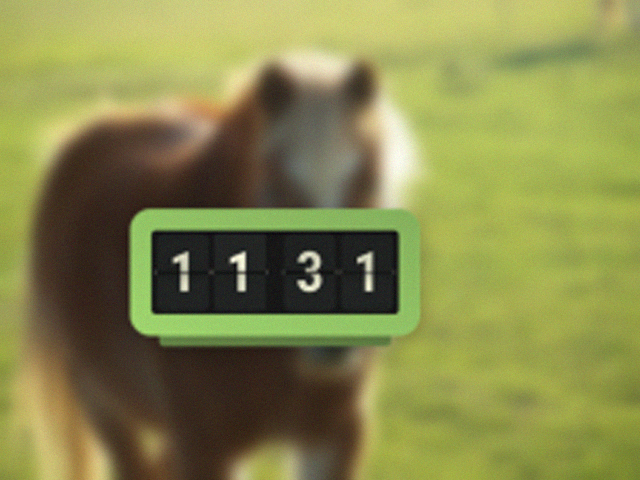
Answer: 11.31
